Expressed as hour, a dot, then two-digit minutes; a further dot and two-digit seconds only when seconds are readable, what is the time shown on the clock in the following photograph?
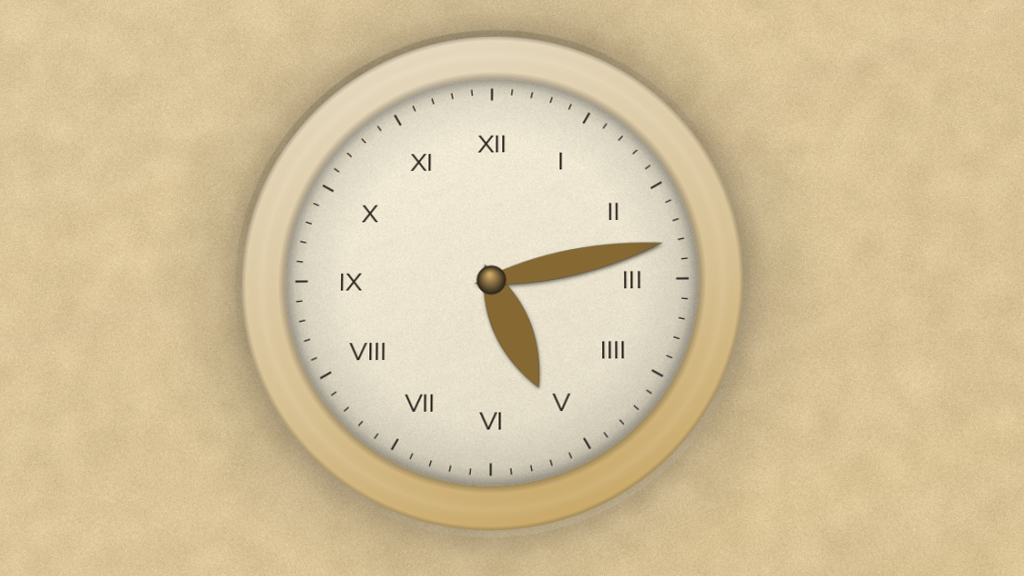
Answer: 5.13
